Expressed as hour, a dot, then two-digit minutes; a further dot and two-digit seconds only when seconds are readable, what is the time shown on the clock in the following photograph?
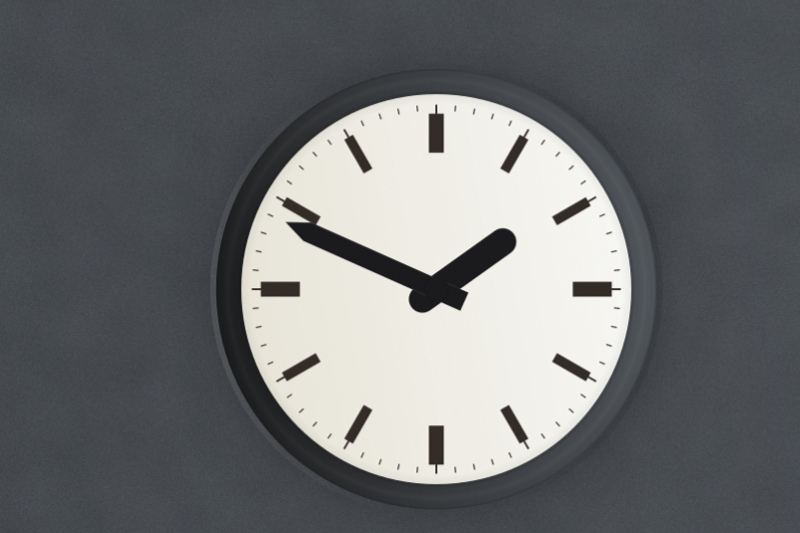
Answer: 1.49
